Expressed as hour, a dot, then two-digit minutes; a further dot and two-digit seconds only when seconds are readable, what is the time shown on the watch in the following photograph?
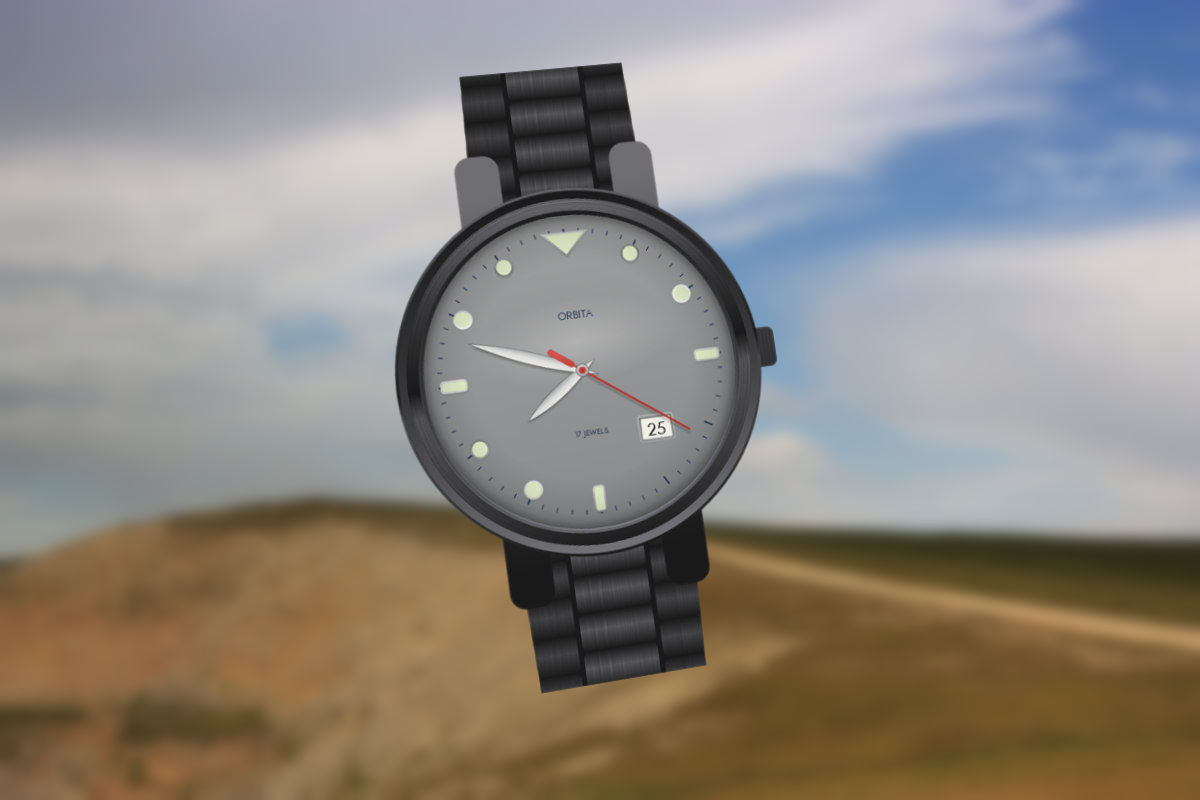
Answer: 7.48.21
